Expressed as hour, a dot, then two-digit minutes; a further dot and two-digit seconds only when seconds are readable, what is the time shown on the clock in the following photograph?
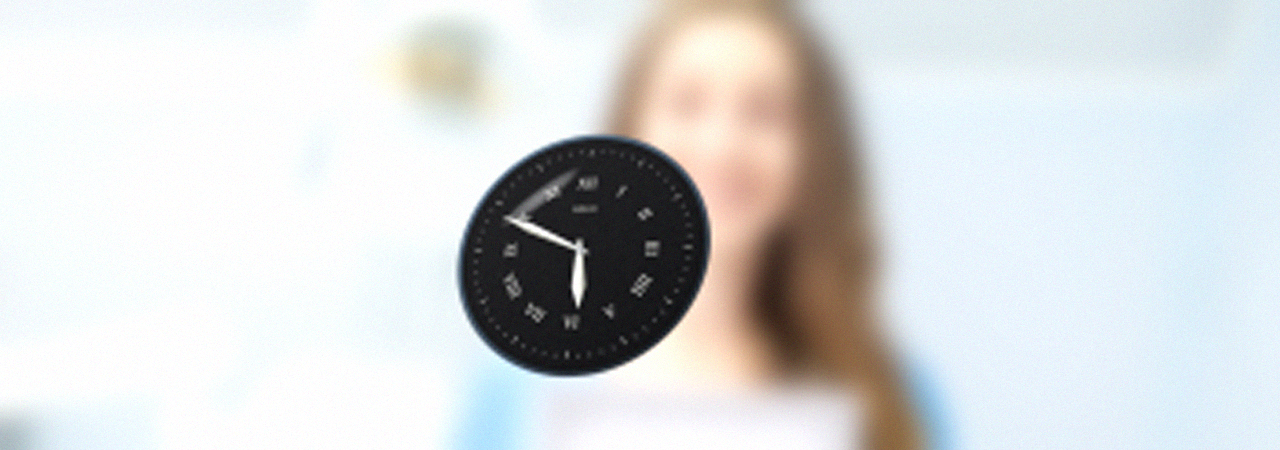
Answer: 5.49
